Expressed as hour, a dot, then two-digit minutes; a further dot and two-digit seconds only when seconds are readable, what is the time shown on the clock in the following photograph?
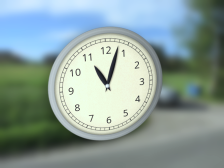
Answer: 11.03
